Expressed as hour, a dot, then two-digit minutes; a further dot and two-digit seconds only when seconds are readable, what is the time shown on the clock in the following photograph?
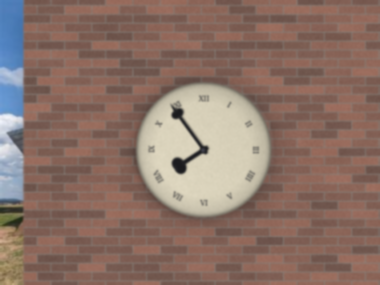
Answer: 7.54
